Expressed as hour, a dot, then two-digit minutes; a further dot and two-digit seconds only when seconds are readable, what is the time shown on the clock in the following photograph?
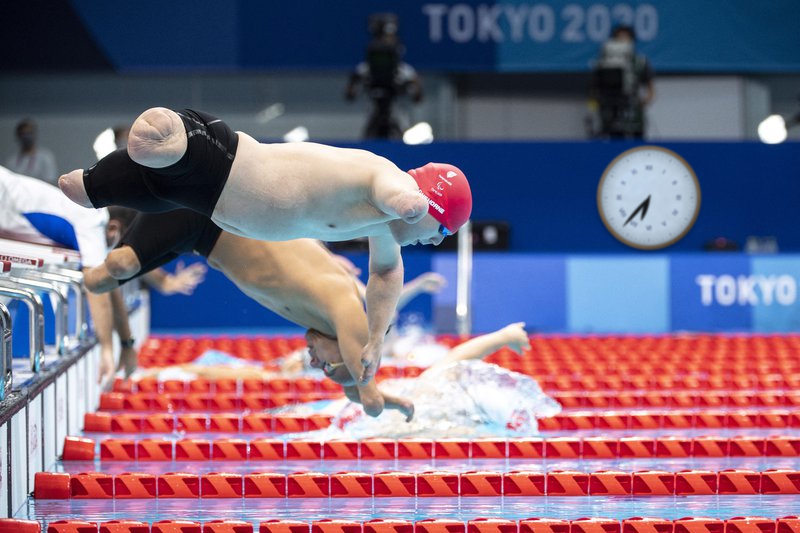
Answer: 6.37
